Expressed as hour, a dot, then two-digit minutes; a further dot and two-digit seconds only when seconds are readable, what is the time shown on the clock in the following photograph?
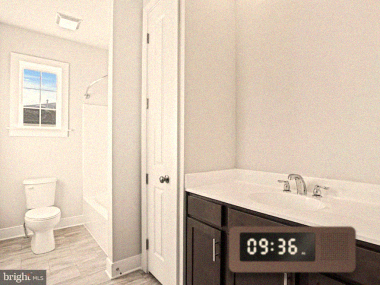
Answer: 9.36
